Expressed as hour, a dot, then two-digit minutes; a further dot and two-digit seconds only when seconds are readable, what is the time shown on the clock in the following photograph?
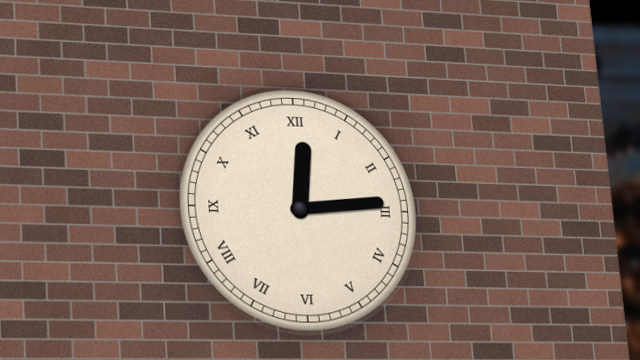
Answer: 12.14
